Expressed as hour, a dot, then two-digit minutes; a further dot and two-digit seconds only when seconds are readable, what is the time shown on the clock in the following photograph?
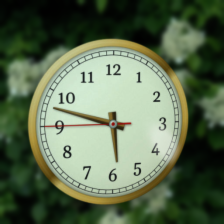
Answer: 5.47.45
